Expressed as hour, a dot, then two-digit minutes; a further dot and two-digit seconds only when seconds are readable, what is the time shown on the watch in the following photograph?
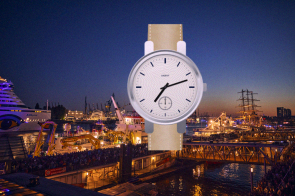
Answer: 7.12
